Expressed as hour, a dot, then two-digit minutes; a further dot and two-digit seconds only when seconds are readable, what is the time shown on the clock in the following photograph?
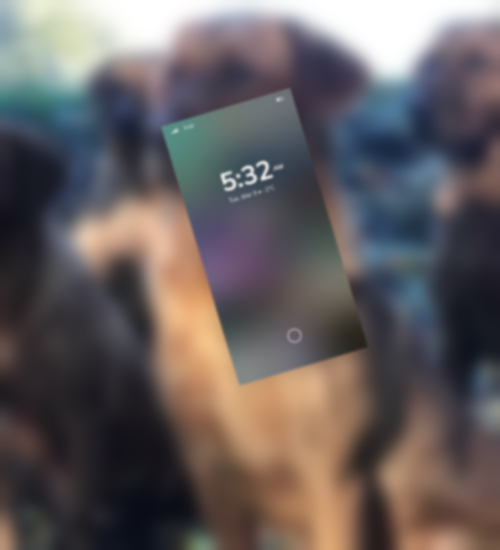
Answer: 5.32
